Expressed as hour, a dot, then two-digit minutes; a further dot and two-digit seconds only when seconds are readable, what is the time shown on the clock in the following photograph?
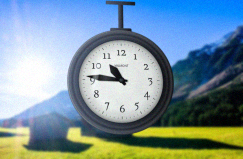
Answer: 10.46
